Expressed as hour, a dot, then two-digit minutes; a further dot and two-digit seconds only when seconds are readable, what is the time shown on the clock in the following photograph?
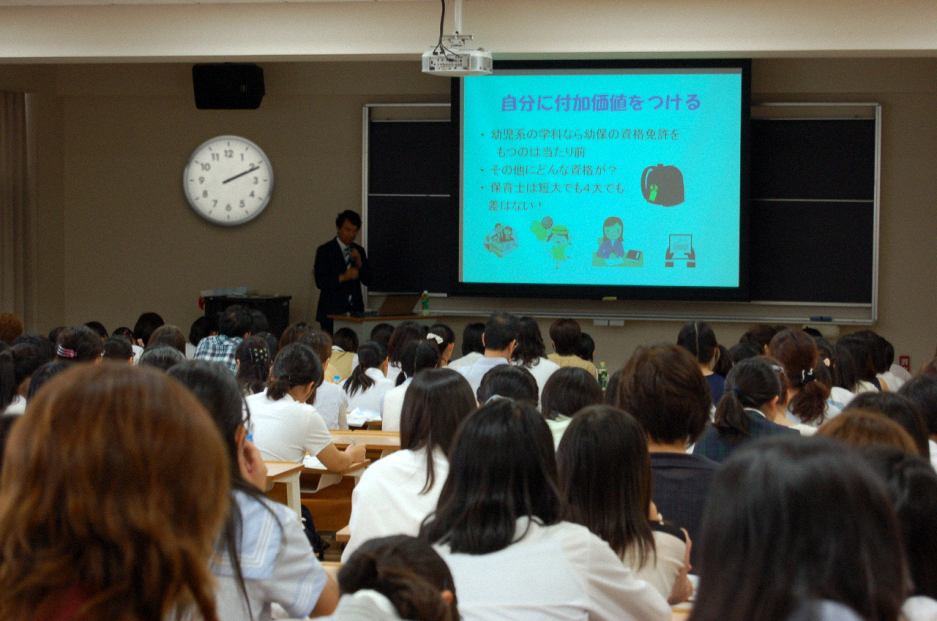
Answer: 2.11
